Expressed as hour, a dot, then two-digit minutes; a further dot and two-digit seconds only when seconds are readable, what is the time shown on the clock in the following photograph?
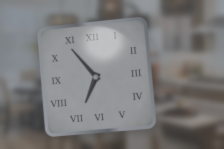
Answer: 6.54
